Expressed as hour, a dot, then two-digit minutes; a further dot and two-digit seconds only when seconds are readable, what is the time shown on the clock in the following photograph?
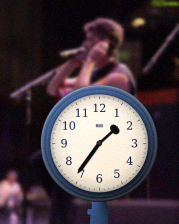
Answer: 1.36
